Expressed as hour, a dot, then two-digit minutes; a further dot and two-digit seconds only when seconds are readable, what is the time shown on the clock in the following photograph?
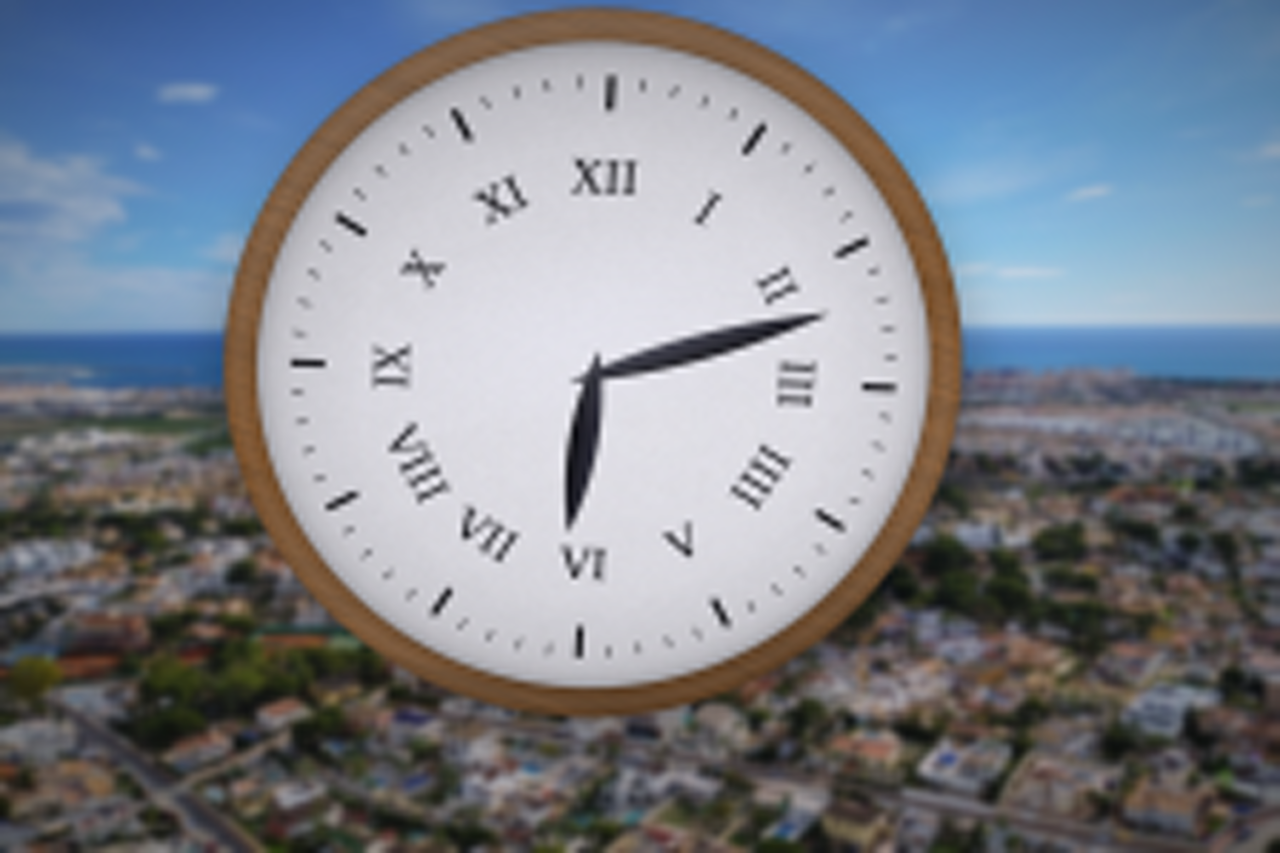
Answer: 6.12
